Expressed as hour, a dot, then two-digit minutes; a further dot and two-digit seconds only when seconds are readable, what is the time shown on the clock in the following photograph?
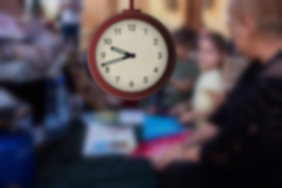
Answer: 9.42
